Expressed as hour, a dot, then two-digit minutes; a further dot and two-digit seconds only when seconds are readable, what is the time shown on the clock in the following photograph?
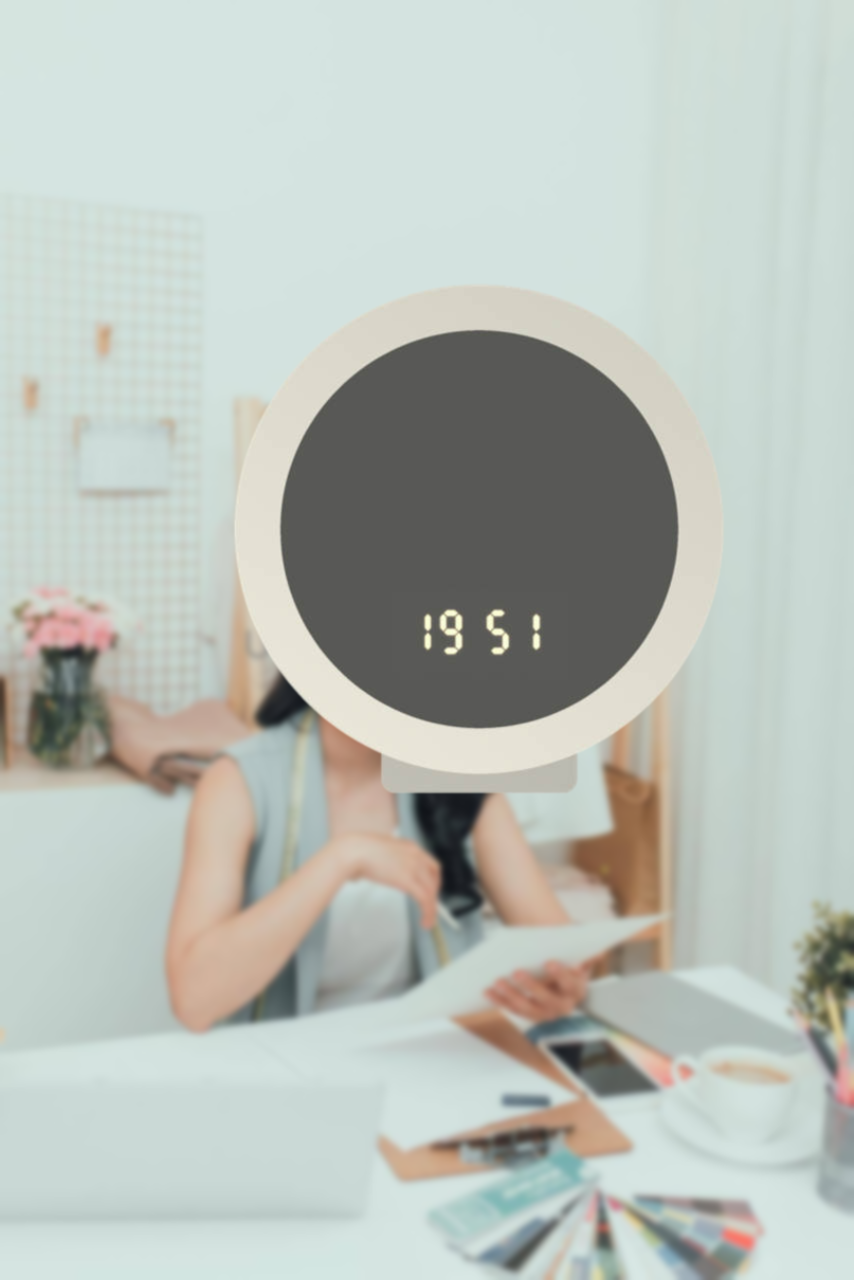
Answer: 19.51
